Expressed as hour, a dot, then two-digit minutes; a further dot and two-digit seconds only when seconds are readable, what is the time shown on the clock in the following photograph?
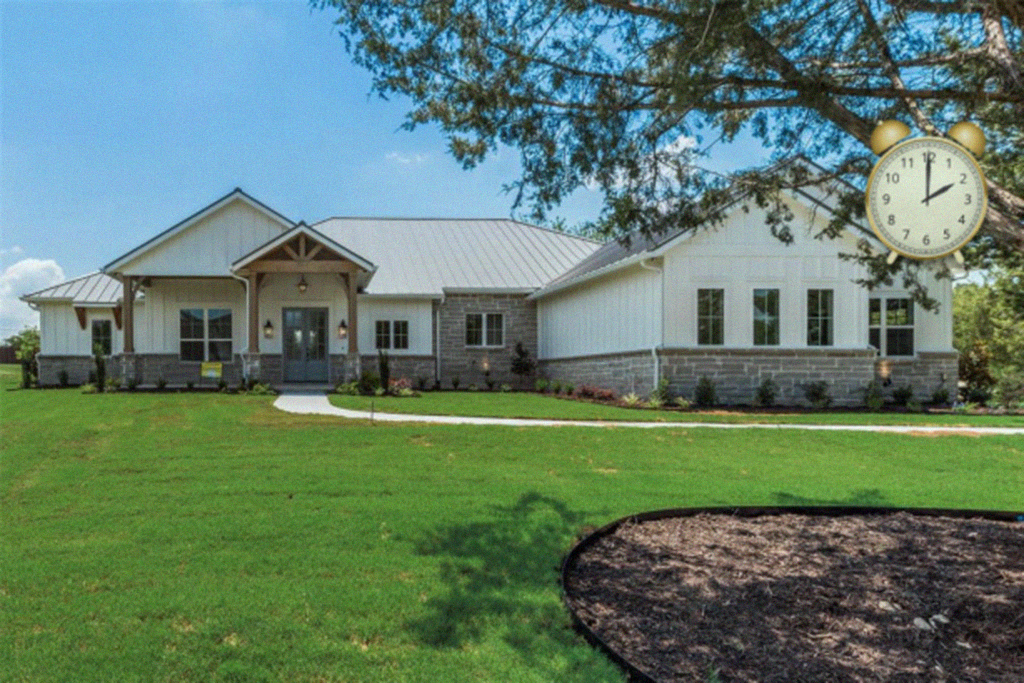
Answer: 2.00
